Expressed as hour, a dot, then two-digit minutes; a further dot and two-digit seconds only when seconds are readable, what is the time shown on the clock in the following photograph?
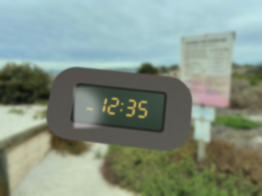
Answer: 12.35
